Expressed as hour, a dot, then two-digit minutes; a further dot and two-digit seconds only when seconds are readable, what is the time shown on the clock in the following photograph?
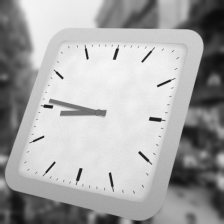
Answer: 8.46
